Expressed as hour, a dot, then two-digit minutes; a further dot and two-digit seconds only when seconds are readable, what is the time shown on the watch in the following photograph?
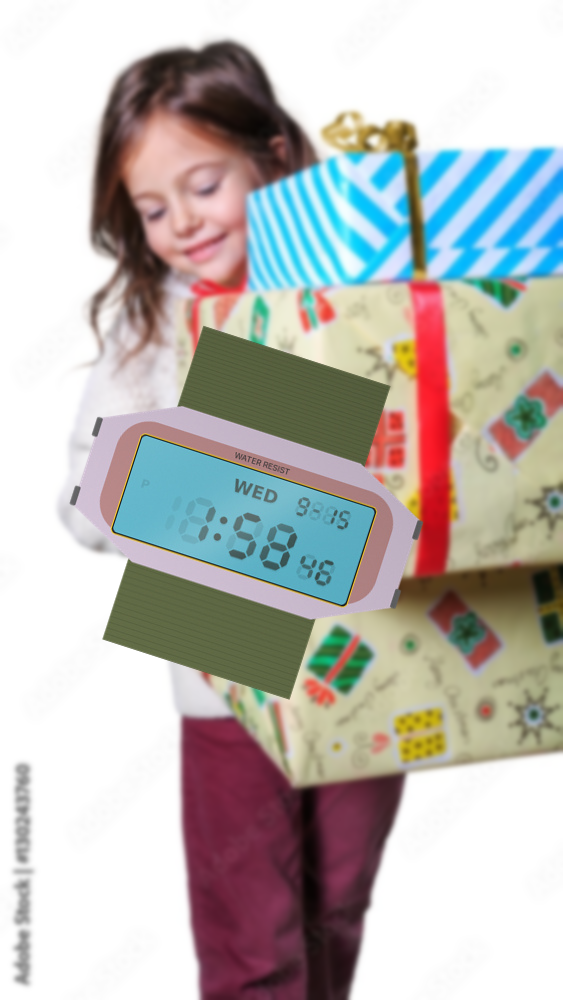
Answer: 1.58.46
